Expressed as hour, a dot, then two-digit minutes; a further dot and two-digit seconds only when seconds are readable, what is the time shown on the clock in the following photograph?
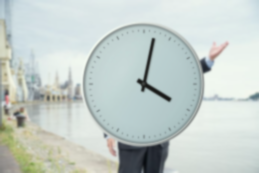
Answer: 4.02
